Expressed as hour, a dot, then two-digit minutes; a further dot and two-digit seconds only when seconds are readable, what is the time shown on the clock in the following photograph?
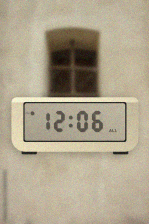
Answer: 12.06
